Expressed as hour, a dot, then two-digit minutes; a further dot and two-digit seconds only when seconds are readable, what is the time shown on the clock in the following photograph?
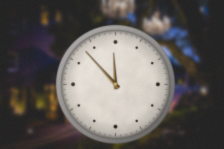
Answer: 11.53
